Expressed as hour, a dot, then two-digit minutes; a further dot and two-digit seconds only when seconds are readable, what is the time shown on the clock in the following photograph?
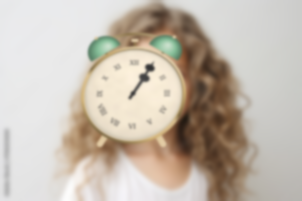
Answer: 1.05
